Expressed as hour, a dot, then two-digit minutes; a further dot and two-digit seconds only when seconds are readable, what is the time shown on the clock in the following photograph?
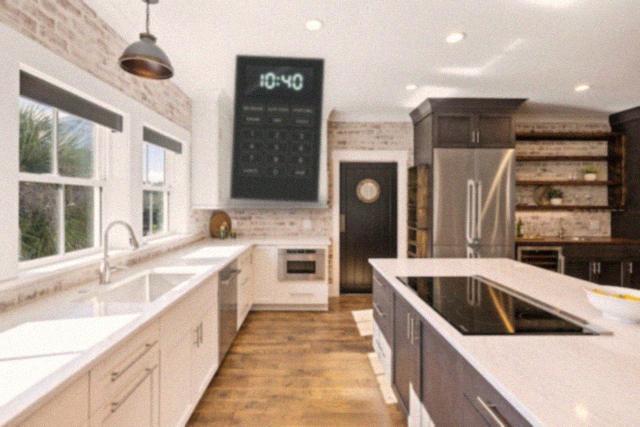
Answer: 10.40
